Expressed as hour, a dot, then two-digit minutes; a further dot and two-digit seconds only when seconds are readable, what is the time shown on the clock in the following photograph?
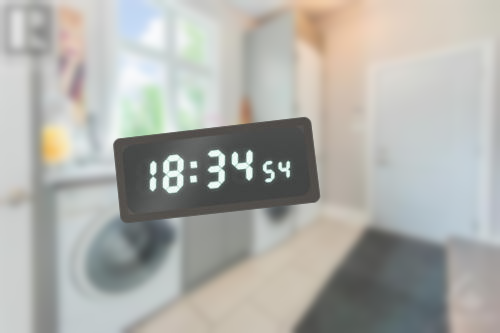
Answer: 18.34.54
